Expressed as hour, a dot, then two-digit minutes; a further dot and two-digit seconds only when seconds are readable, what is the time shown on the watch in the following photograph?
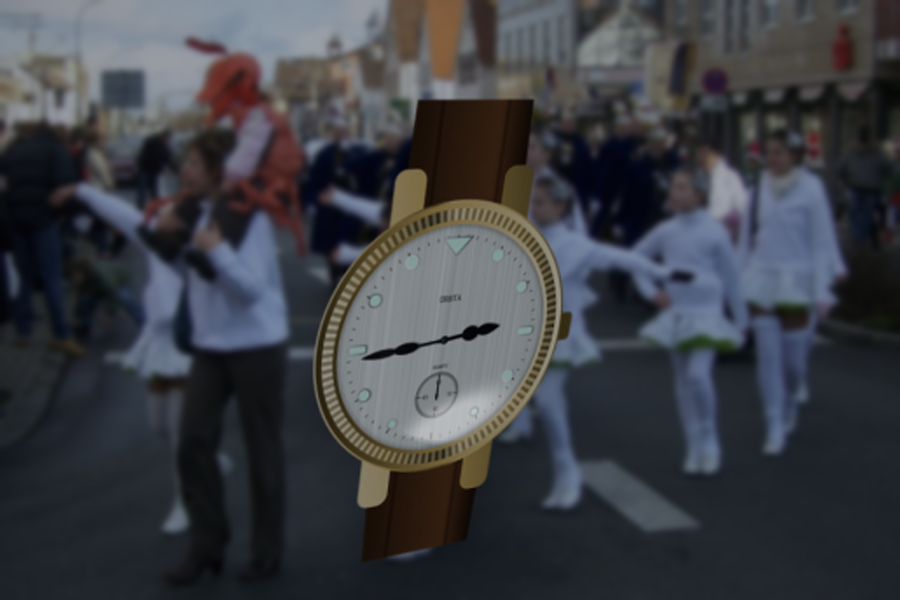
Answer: 2.44
